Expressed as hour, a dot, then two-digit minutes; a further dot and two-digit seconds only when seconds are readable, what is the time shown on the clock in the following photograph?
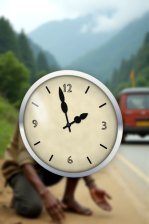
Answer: 1.58
